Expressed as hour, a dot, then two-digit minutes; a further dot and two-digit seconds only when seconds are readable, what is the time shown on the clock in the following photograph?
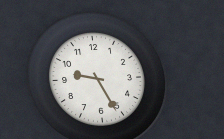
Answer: 9.26
